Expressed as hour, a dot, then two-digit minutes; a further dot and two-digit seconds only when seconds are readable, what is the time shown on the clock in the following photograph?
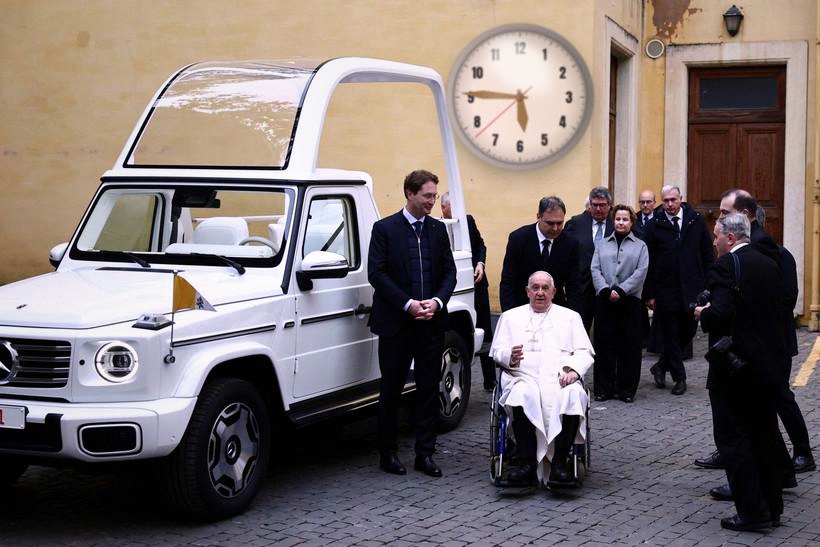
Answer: 5.45.38
